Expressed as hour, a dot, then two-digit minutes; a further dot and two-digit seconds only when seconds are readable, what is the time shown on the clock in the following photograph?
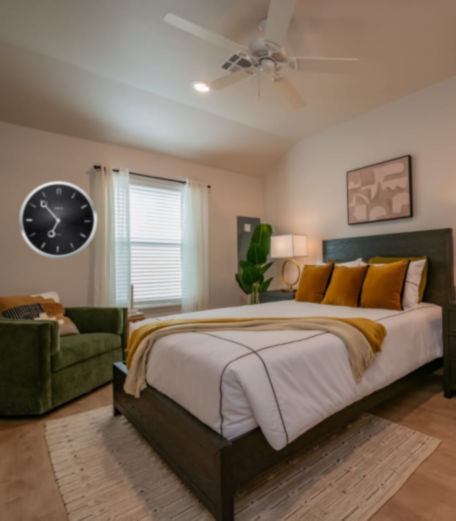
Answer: 6.53
